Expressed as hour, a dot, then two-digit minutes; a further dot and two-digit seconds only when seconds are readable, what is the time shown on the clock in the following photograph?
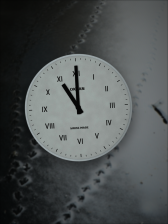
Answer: 11.00
